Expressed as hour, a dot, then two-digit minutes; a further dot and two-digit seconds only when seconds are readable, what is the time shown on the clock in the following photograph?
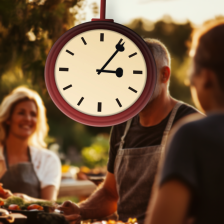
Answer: 3.06
